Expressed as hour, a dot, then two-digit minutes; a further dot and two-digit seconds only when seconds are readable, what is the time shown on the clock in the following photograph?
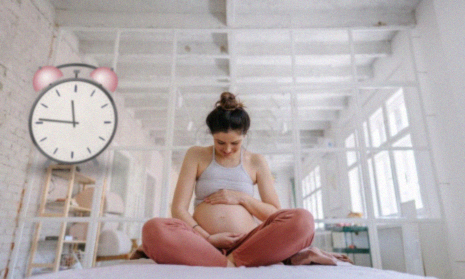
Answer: 11.46
